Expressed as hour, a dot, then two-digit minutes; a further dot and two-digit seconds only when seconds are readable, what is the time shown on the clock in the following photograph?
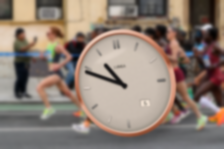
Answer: 10.49
